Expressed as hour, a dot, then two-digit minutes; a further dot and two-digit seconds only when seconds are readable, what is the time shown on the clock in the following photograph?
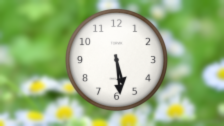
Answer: 5.29
